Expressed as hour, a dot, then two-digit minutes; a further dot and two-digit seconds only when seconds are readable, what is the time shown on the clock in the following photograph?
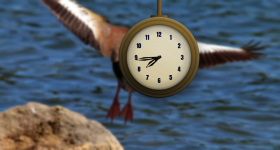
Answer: 7.44
